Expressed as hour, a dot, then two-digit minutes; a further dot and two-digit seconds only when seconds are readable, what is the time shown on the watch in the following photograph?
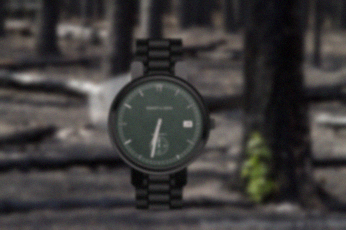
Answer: 6.32
